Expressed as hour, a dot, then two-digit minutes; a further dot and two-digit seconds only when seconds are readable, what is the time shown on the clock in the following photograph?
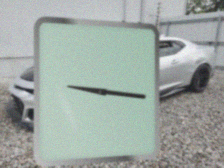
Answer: 9.16
